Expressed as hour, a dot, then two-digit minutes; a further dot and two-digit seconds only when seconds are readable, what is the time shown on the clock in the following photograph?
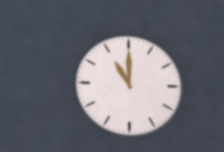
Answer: 11.00
